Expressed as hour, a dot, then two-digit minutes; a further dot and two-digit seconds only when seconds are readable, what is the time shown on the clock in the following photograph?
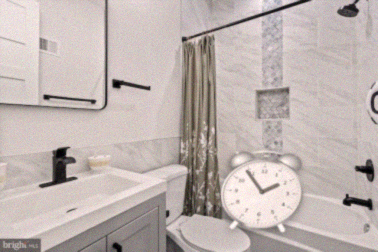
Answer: 1.54
